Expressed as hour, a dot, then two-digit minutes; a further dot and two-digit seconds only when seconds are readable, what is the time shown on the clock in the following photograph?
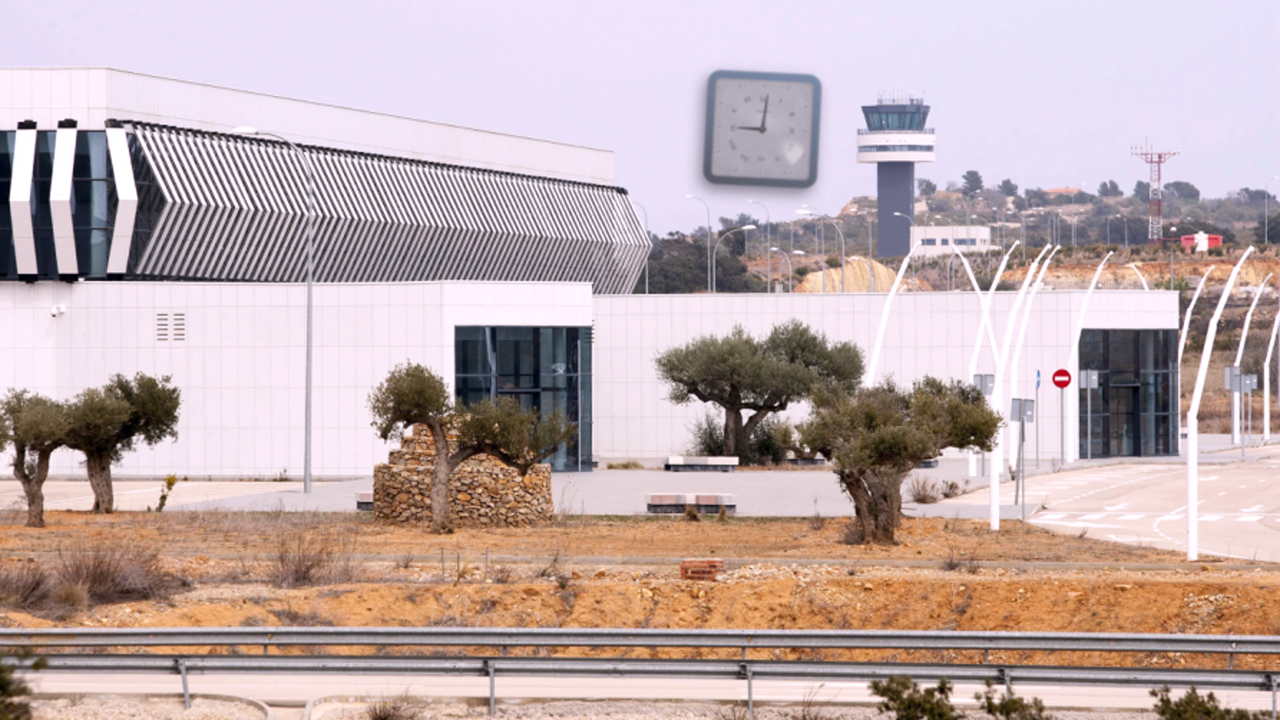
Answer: 9.01
